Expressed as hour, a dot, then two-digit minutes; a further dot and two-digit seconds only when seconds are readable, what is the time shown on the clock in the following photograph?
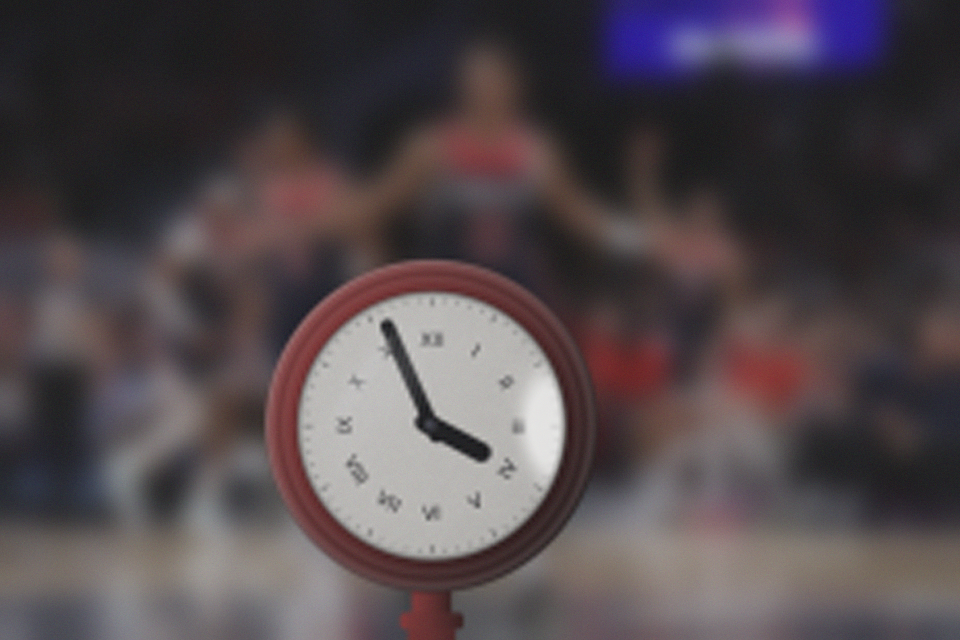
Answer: 3.56
